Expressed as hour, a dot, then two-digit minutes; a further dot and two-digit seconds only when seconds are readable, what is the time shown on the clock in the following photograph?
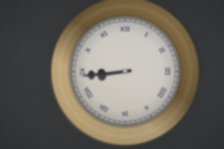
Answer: 8.44
